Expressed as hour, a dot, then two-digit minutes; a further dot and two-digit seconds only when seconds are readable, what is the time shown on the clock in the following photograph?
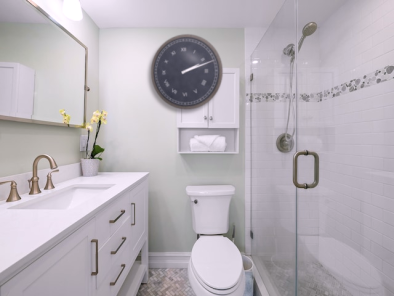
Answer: 2.12
